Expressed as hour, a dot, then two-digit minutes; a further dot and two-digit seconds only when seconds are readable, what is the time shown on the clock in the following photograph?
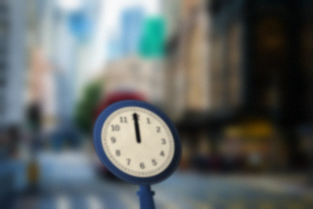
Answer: 12.00
